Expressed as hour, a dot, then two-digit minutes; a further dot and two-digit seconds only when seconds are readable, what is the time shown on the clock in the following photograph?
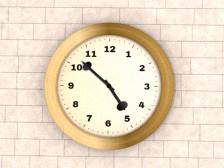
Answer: 4.52
